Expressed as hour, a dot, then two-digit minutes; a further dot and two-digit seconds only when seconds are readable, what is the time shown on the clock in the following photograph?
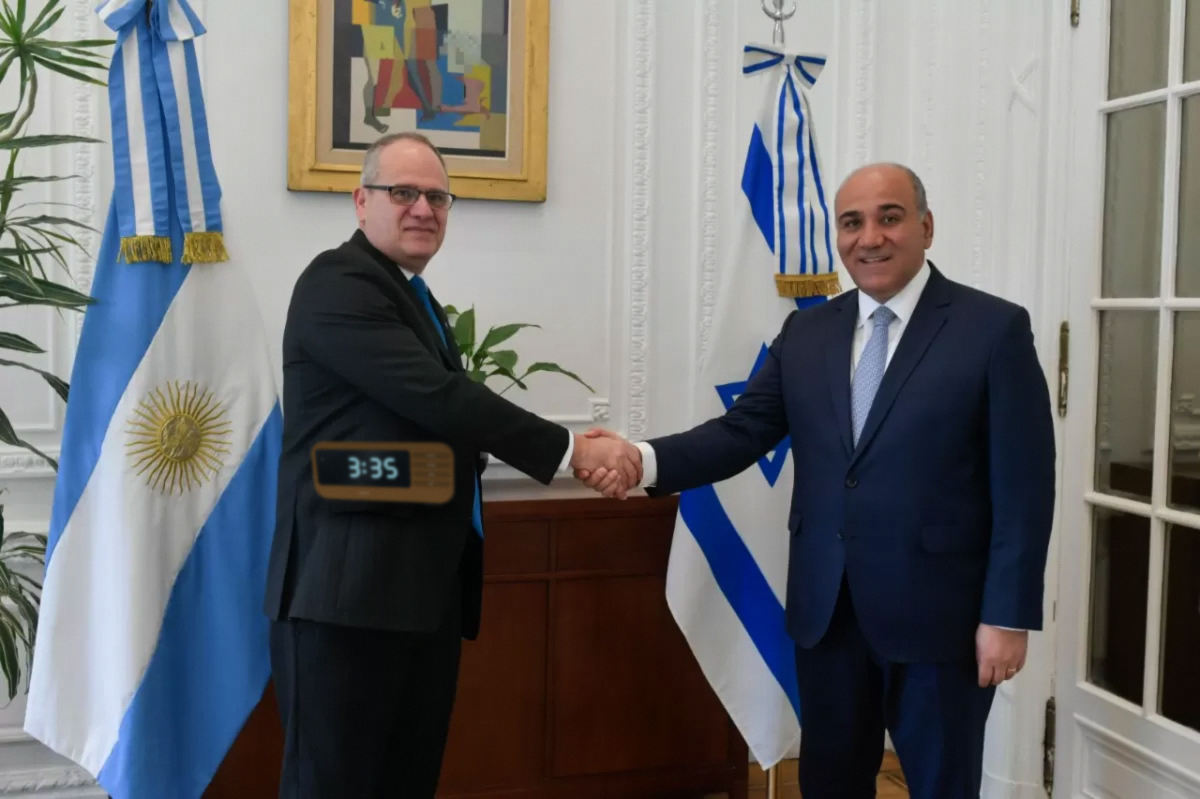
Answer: 3.35
